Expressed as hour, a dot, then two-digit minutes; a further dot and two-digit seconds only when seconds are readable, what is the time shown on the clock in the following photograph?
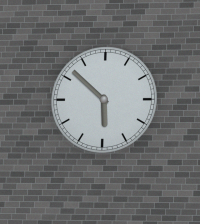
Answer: 5.52
